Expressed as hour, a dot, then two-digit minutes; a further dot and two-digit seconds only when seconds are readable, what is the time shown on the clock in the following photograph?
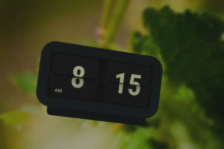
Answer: 8.15
